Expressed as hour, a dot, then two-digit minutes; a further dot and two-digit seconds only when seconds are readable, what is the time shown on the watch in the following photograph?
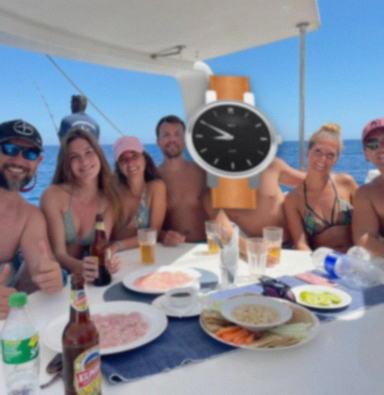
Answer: 8.50
